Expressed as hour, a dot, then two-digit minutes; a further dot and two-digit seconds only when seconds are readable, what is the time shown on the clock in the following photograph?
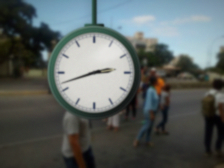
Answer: 2.42
